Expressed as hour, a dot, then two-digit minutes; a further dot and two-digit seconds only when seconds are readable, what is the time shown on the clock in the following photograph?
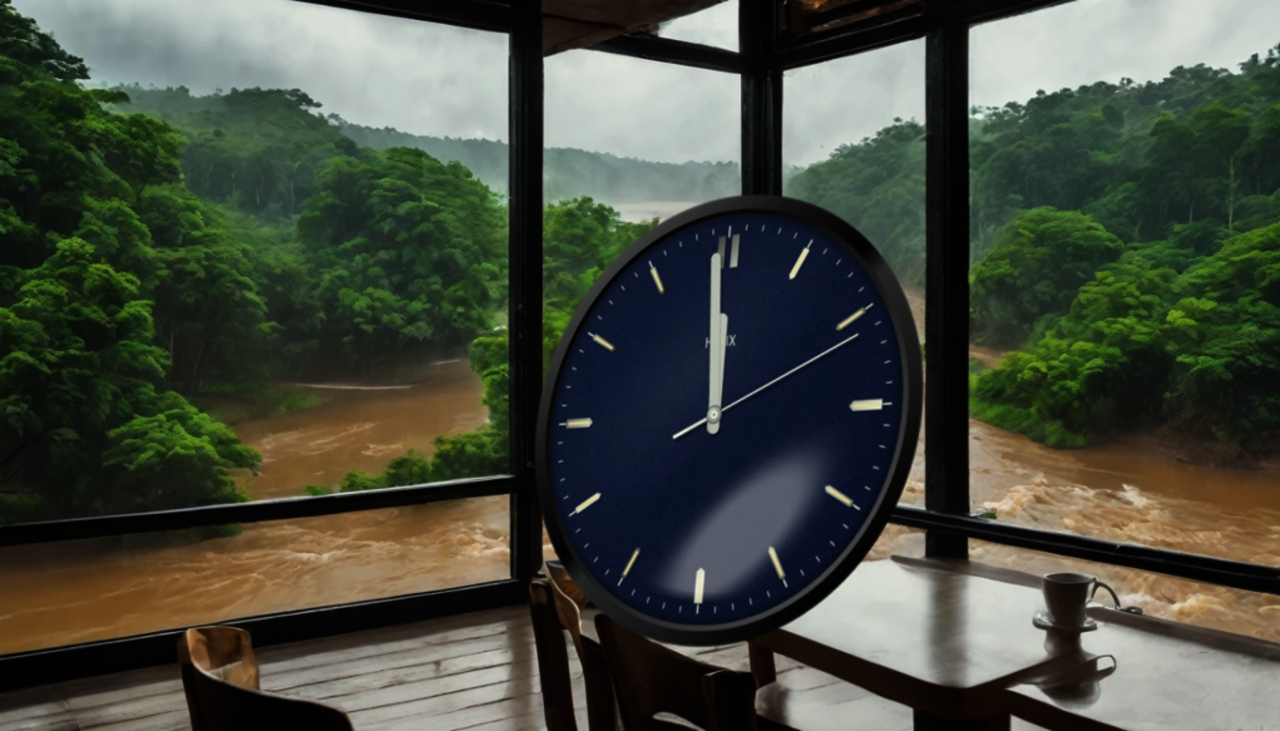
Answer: 11.59.11
